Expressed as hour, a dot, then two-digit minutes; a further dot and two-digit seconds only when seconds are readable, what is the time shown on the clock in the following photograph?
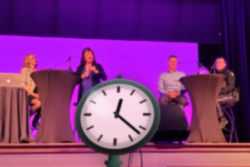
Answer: 12.22
